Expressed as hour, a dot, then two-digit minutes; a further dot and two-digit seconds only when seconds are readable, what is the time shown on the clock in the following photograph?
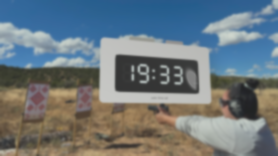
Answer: 19.33
